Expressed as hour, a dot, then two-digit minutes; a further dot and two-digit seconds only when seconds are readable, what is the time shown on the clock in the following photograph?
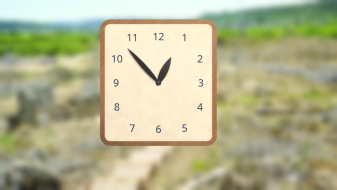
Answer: 12.53
